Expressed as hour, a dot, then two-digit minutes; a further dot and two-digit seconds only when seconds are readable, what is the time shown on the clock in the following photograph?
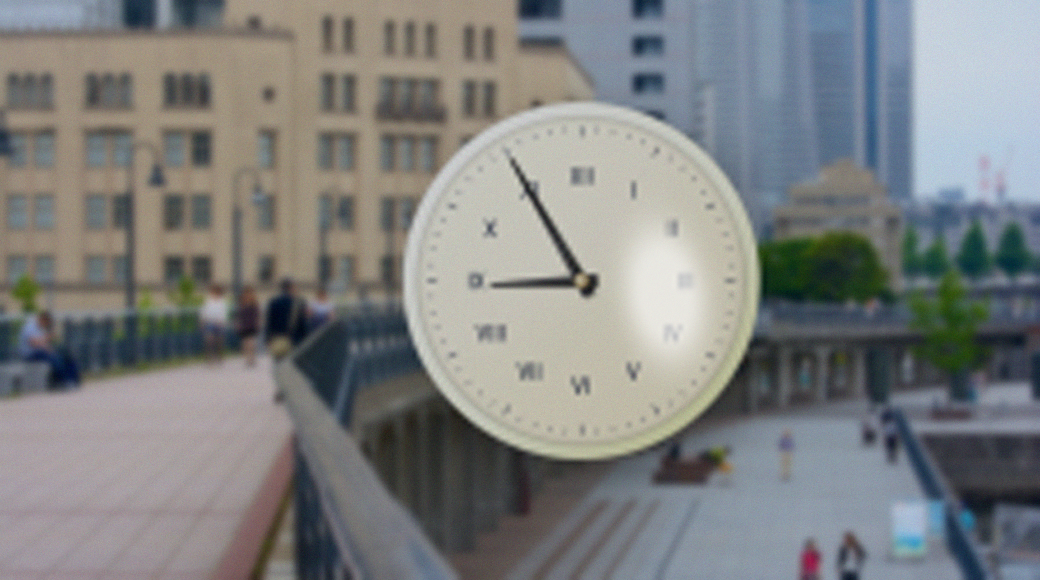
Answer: 8.55
